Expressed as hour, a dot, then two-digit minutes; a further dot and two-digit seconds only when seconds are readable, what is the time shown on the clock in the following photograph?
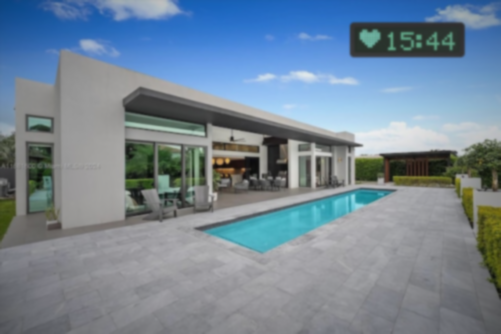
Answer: 15.44
